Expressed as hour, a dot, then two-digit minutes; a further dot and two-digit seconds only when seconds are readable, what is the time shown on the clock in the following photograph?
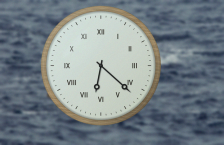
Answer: 6.22
